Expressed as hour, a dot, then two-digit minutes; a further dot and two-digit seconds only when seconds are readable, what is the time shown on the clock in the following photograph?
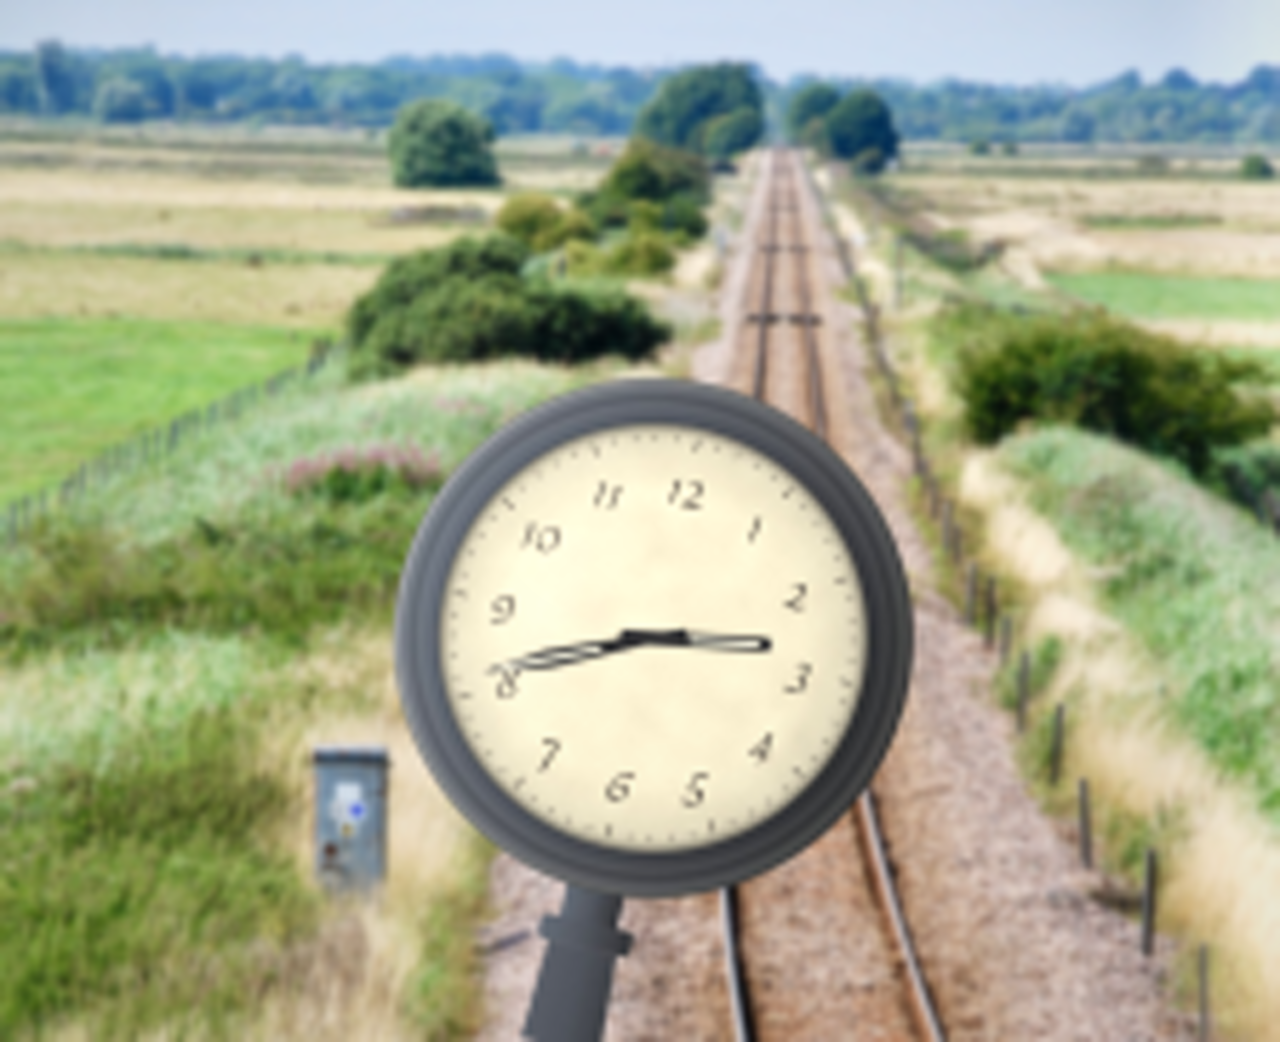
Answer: 2.41
